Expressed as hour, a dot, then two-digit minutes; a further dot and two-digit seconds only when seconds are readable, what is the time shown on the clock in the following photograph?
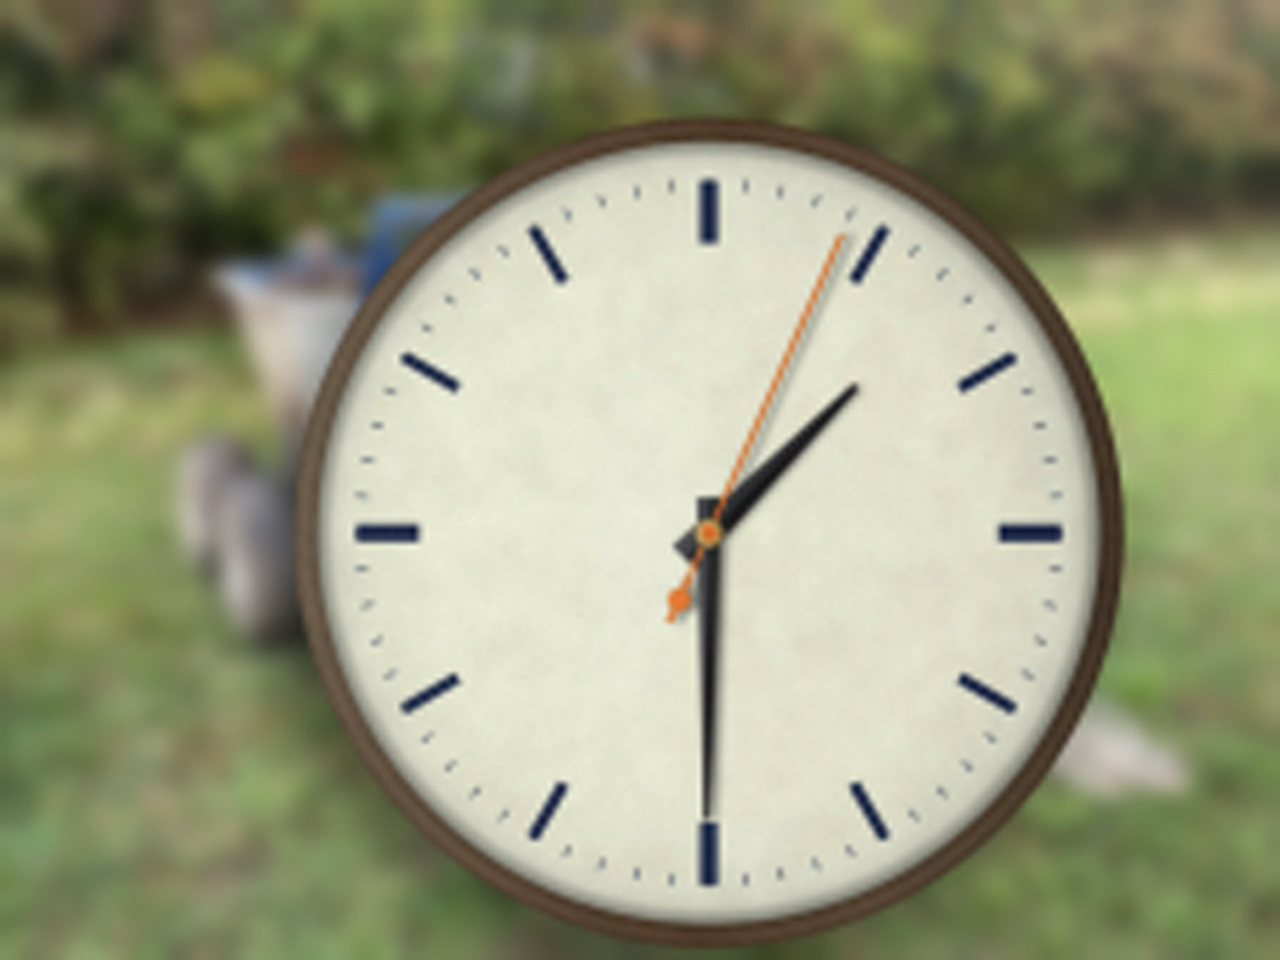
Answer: 1.30.04
